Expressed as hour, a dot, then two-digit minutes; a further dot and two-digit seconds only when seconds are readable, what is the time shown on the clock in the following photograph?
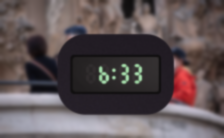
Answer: 6.33
